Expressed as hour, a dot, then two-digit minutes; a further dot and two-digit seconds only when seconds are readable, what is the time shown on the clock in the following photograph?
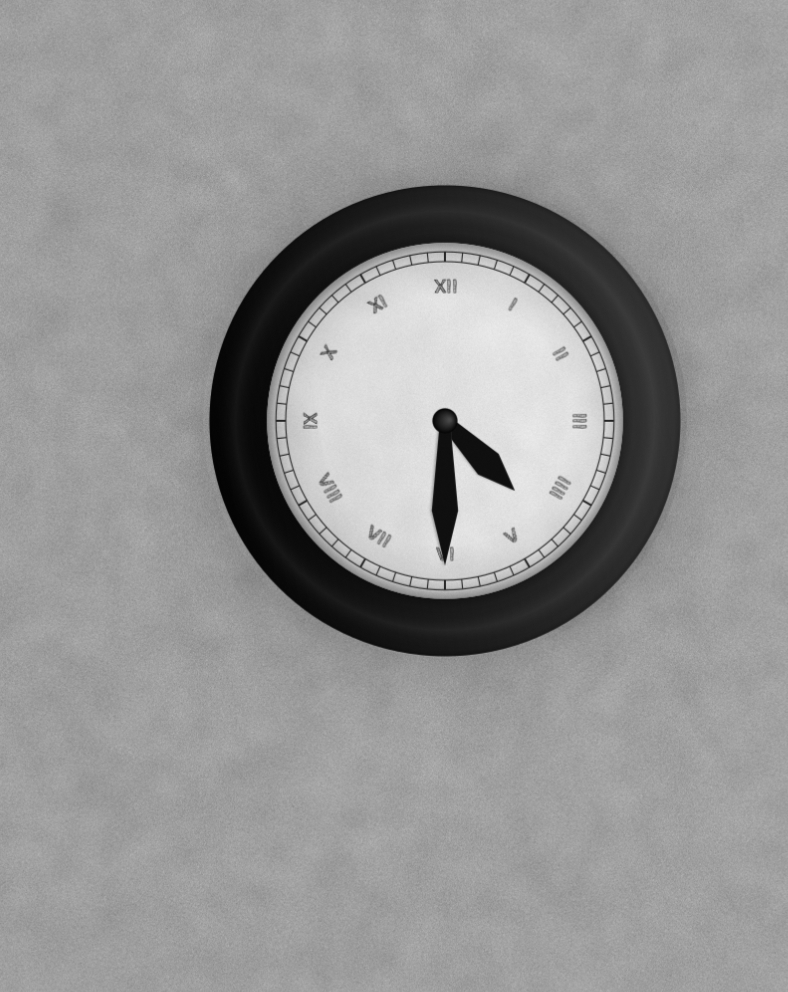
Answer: 4.30
